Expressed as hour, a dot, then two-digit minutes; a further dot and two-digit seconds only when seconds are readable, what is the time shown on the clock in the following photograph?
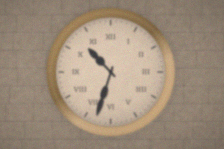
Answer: 10.33
